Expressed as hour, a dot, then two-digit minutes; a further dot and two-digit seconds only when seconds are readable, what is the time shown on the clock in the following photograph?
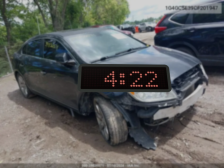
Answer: 4.22
